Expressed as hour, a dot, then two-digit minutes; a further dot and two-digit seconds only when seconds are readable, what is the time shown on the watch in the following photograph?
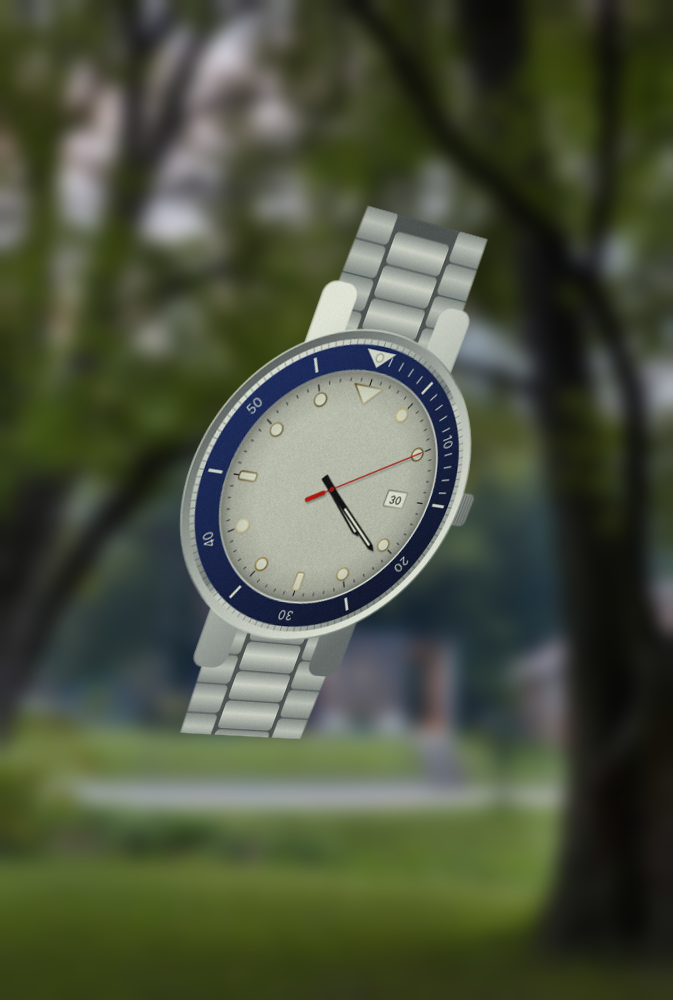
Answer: 4.21.10
